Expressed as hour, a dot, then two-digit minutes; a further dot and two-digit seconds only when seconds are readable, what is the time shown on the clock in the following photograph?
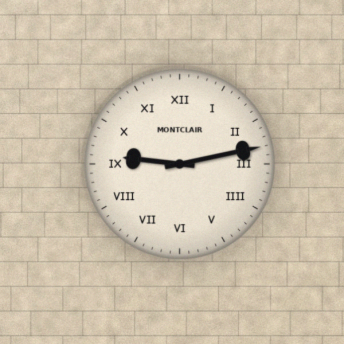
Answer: 9.13
